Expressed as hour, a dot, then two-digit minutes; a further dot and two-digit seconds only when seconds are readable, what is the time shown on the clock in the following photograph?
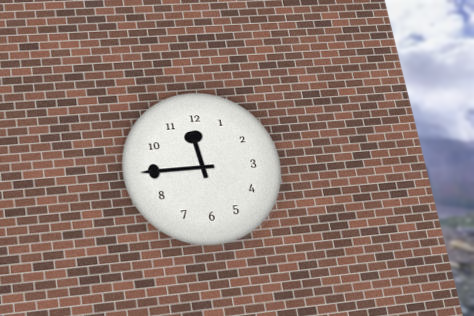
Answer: 11.45
